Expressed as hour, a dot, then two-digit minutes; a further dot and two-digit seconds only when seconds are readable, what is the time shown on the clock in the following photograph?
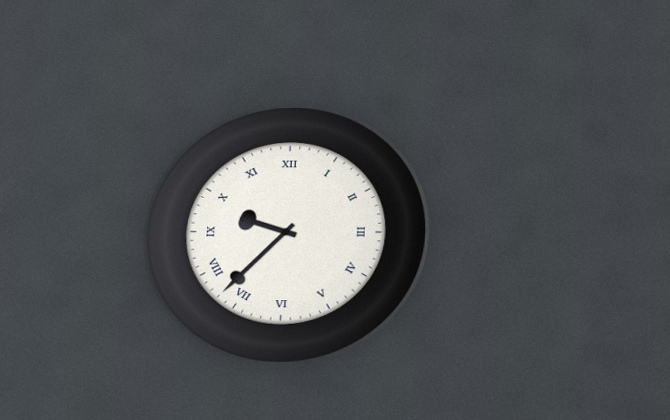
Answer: 9.37
